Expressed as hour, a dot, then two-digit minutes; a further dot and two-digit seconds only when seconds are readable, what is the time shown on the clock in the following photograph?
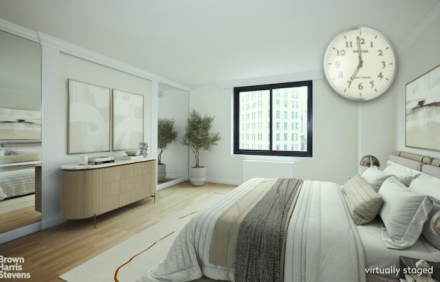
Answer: 6.59
